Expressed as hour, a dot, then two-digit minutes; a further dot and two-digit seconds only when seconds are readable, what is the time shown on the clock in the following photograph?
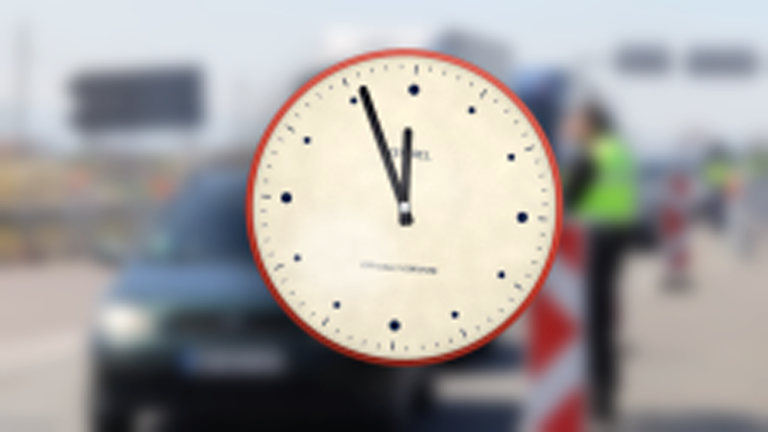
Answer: 11.56
